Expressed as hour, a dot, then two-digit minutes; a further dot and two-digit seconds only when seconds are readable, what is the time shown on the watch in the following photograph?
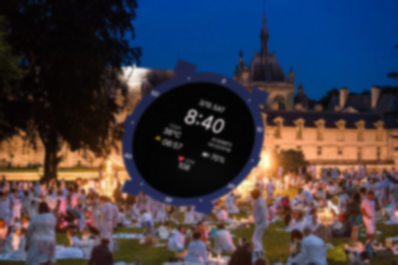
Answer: 8.40
